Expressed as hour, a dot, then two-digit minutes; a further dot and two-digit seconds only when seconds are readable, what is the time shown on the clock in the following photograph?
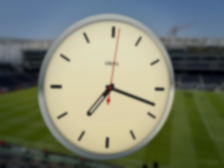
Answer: 7.18.01
